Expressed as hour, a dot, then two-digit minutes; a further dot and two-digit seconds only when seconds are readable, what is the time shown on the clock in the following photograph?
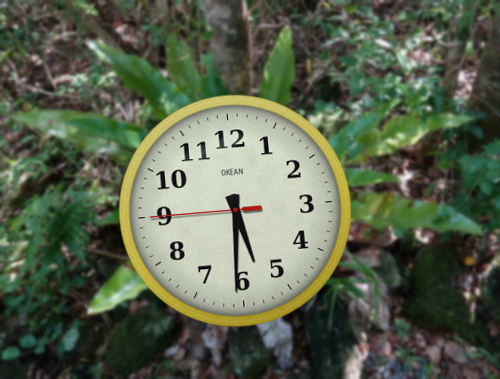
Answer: 5.30.45
